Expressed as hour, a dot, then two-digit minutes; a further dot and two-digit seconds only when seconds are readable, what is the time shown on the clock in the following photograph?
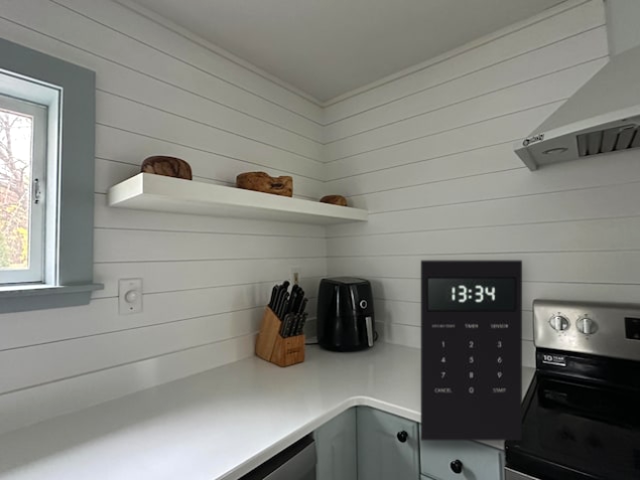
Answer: 13.34
